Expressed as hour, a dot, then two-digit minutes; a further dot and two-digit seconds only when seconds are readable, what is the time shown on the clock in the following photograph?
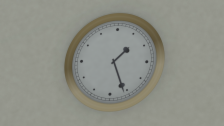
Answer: 1.26
